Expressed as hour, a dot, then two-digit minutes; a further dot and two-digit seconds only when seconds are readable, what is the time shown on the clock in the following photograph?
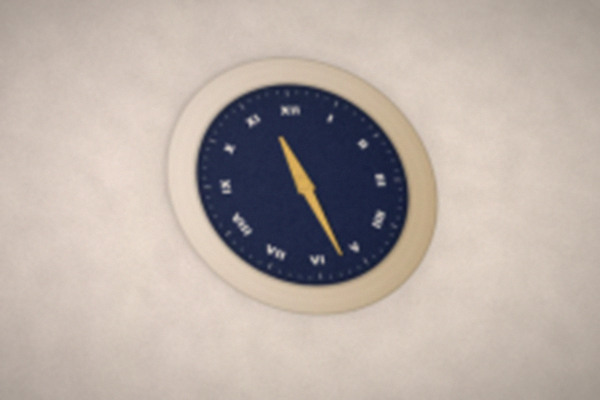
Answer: 11.27
